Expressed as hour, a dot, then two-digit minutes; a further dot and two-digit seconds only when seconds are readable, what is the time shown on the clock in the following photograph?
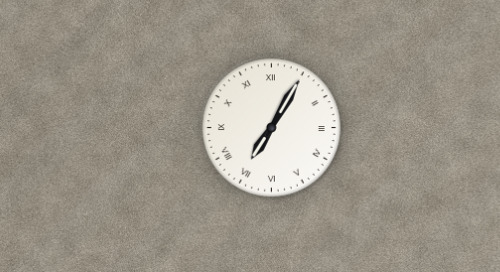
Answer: 7.05
